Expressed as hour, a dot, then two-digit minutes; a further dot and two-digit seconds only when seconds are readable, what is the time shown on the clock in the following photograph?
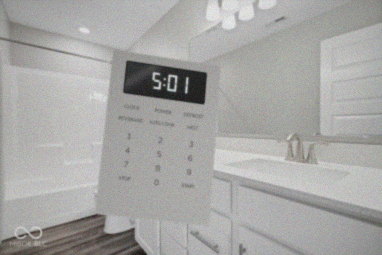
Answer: 5.01
